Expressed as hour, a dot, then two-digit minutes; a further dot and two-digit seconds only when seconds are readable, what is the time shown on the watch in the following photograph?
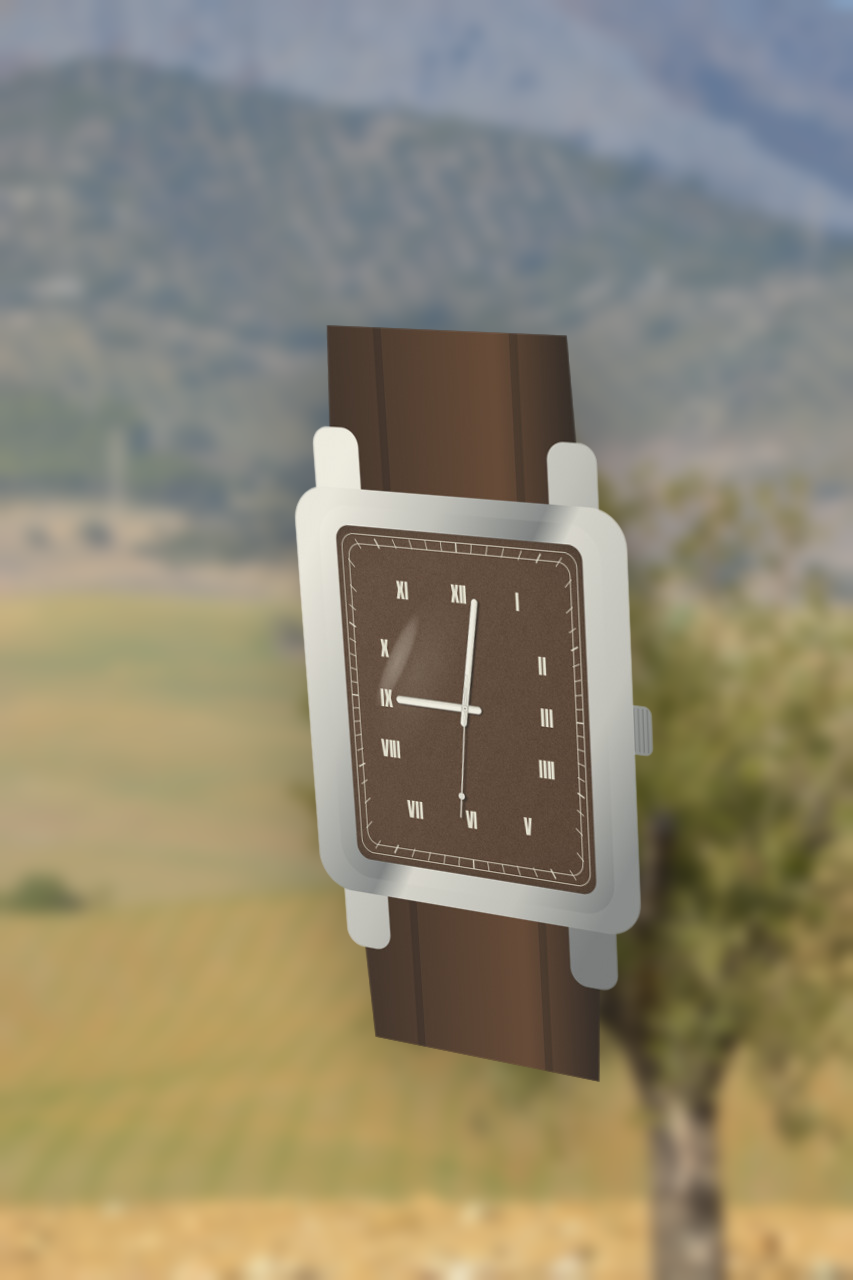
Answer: 9.01.31
